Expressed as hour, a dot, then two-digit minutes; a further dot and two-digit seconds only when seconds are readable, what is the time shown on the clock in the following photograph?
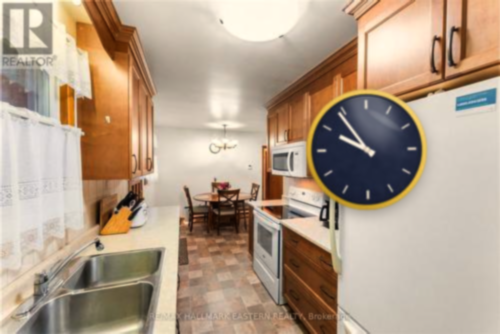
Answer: 9.54
